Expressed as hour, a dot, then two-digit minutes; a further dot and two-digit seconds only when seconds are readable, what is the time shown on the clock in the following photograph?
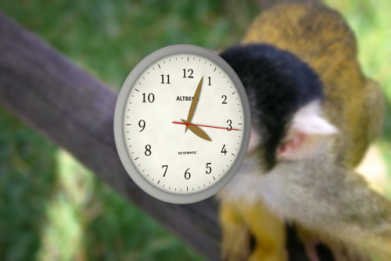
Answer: 4.03.16
